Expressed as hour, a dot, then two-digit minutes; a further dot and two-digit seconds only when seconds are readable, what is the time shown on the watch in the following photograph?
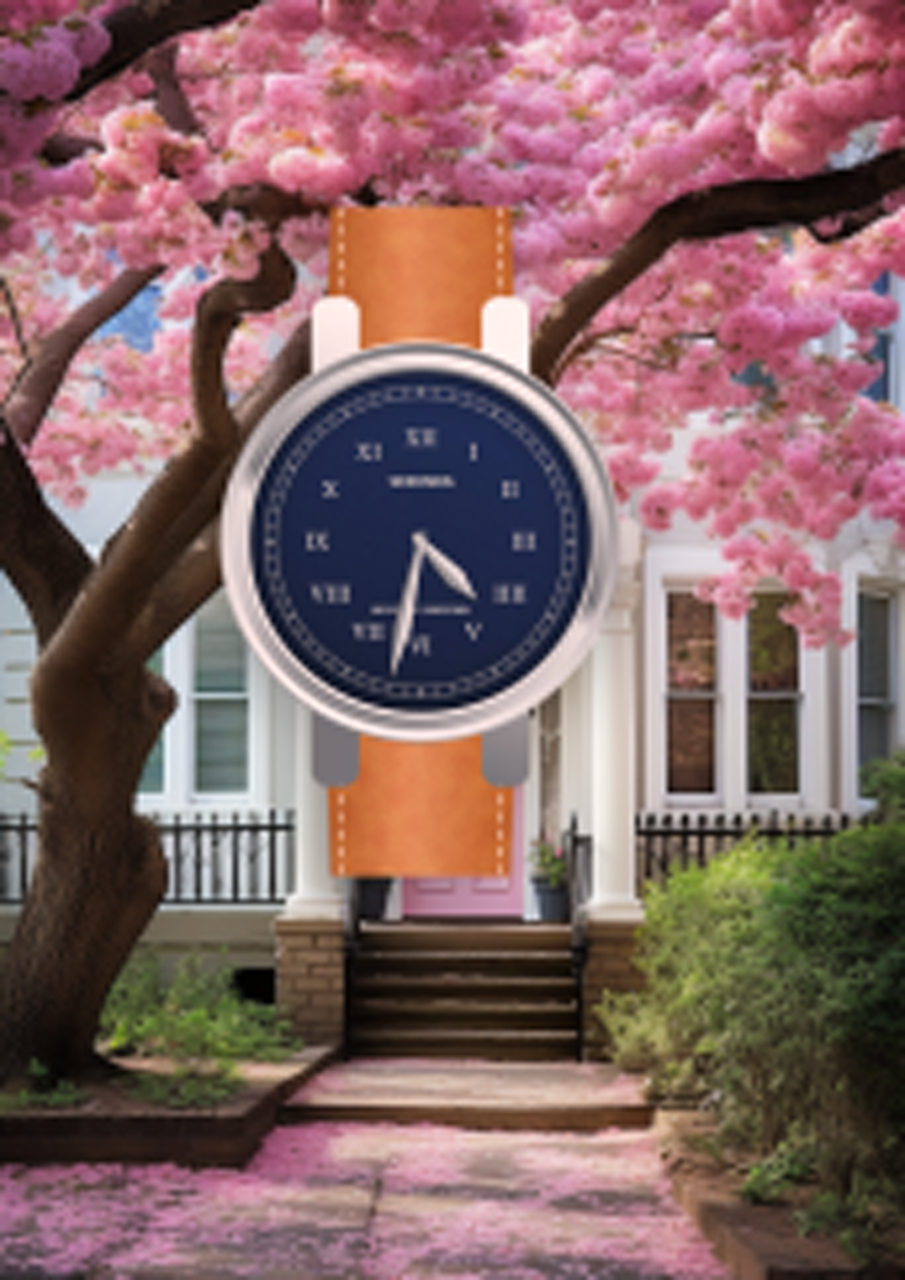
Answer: 4.32
